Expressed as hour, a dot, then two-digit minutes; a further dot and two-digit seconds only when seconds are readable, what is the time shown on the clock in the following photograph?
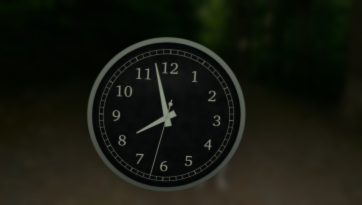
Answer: 7.57.32
